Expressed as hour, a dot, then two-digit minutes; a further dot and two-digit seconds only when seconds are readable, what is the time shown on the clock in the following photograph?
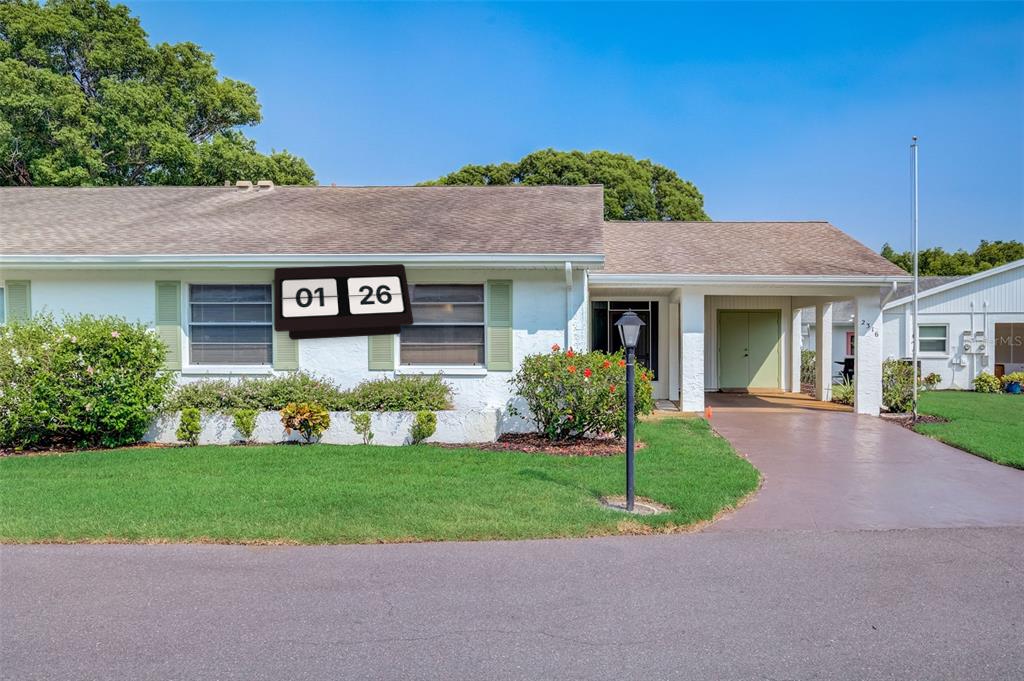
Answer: 1.26
